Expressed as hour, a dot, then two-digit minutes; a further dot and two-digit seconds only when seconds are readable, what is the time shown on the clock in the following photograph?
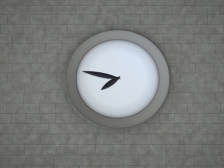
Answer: 7.47
